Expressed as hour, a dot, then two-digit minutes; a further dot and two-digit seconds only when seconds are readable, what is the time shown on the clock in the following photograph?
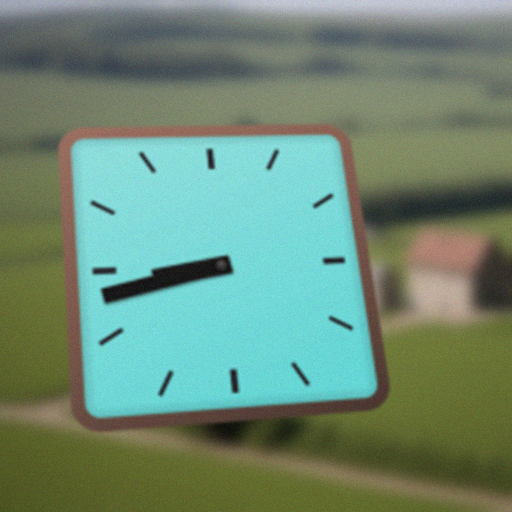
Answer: 8.43
